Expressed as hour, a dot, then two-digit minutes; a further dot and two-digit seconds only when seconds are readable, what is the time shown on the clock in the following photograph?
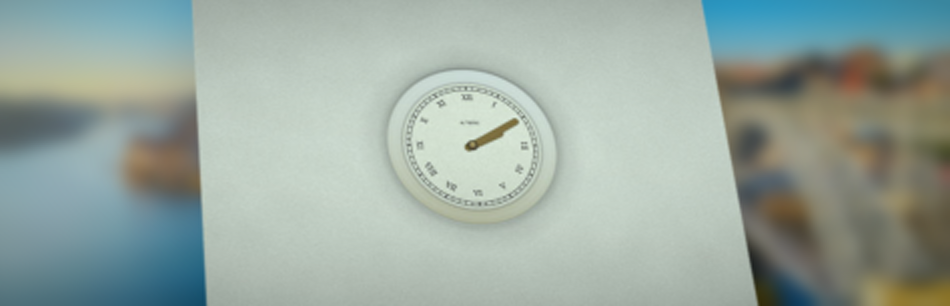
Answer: 2.10
